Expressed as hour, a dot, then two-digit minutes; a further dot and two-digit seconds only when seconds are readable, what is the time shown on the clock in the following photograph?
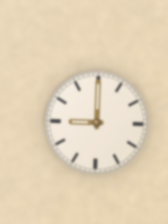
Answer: 9.00
